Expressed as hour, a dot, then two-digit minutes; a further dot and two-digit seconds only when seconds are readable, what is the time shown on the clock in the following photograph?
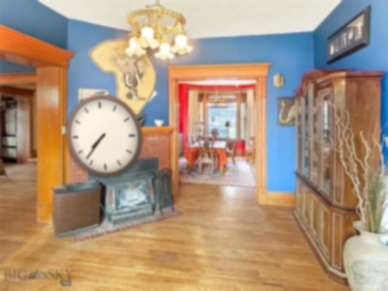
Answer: 7.37
